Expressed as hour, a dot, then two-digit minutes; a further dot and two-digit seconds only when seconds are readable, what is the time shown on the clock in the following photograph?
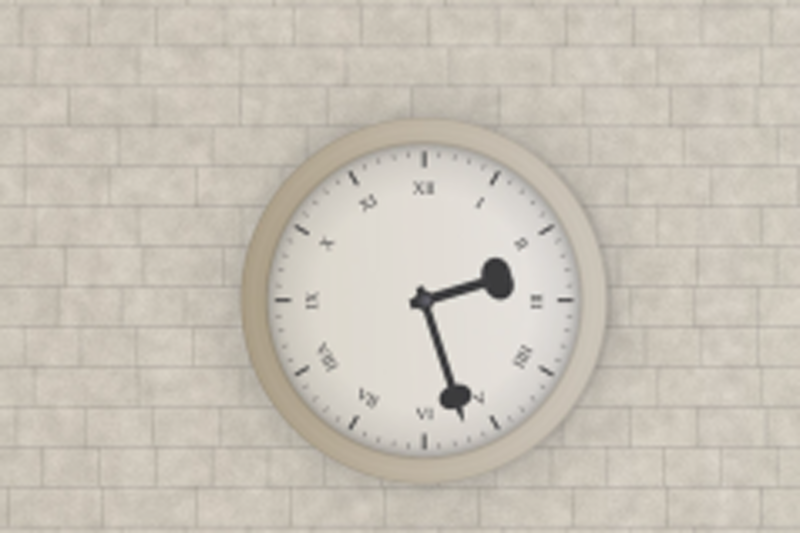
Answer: 2.27
